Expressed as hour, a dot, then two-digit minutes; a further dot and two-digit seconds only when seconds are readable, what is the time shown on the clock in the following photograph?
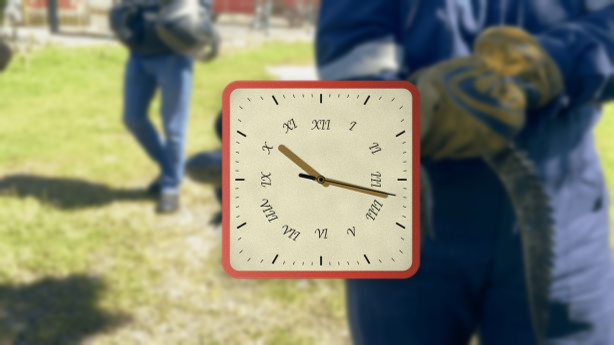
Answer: 10.17.17
